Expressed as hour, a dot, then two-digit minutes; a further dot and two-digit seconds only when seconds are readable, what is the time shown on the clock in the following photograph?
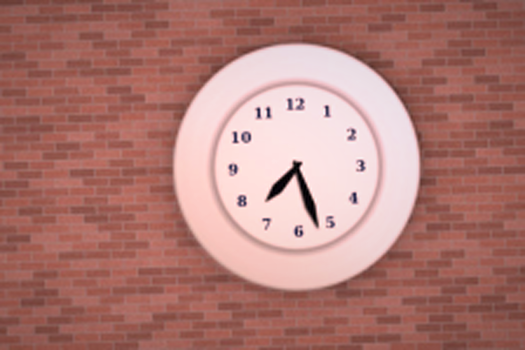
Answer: 7.27
